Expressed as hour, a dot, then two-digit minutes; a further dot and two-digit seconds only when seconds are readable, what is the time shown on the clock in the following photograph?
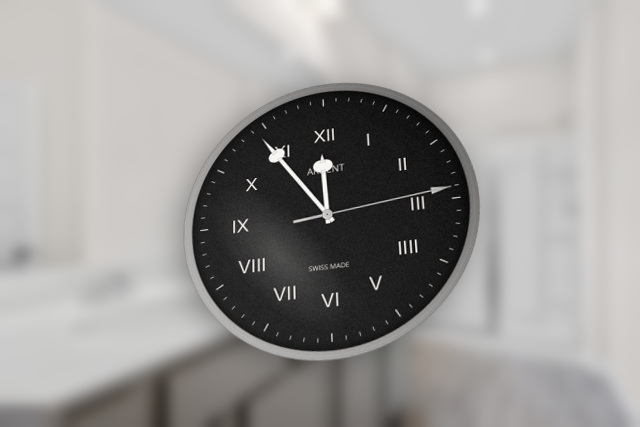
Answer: 11.54.14
